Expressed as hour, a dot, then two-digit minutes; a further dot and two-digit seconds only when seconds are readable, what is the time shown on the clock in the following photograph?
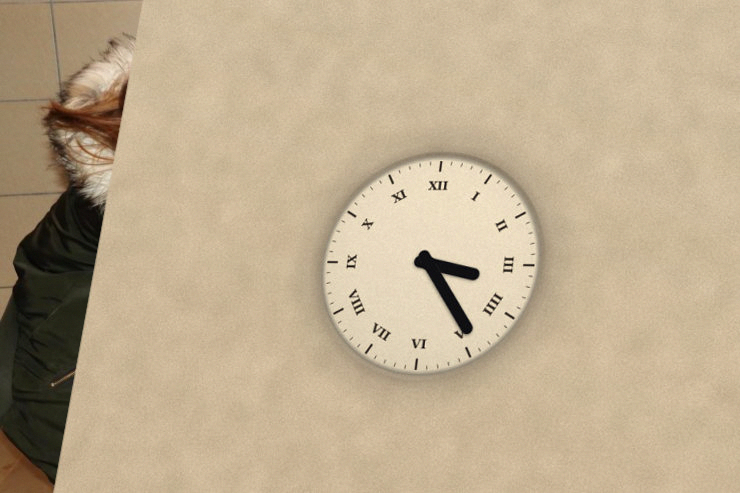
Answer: 3.24
